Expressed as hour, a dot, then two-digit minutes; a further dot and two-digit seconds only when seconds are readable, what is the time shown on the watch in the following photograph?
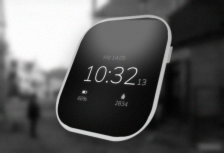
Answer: 10.32
